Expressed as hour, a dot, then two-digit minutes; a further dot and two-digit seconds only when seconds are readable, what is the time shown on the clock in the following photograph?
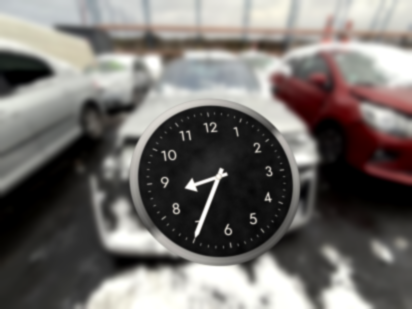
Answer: 8.35
